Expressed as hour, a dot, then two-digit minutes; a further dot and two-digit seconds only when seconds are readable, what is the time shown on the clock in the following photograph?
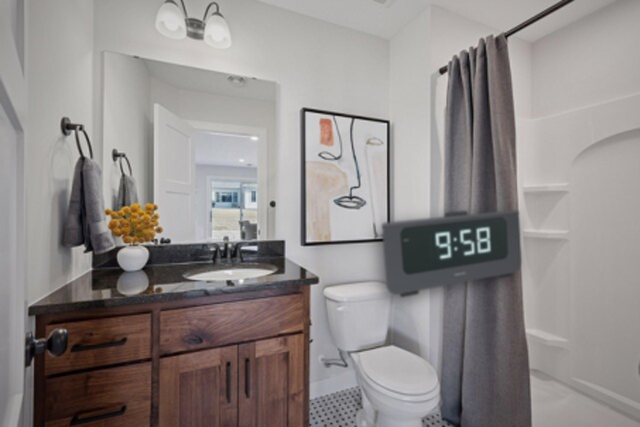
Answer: 9.58
